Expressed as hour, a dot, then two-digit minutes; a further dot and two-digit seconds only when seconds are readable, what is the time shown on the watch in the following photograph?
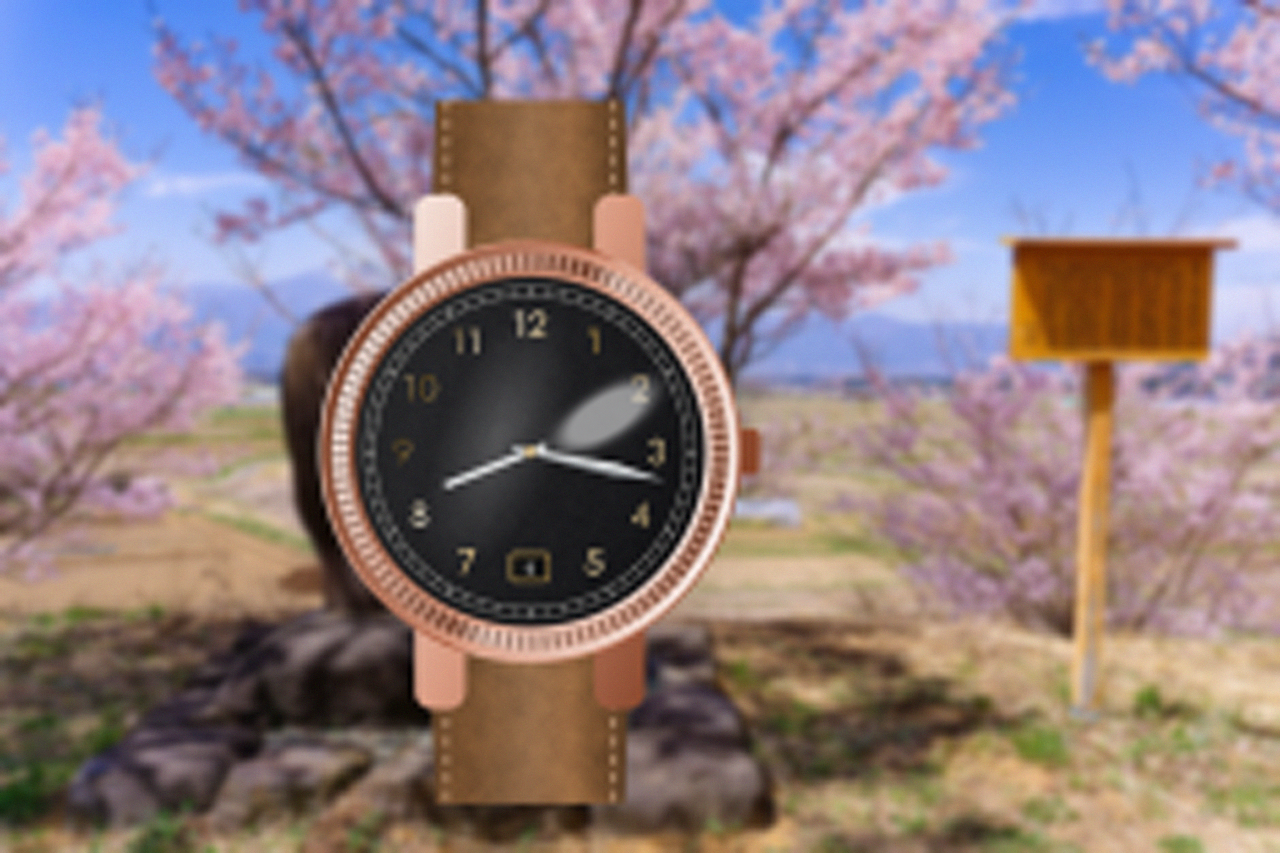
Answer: 8.17
